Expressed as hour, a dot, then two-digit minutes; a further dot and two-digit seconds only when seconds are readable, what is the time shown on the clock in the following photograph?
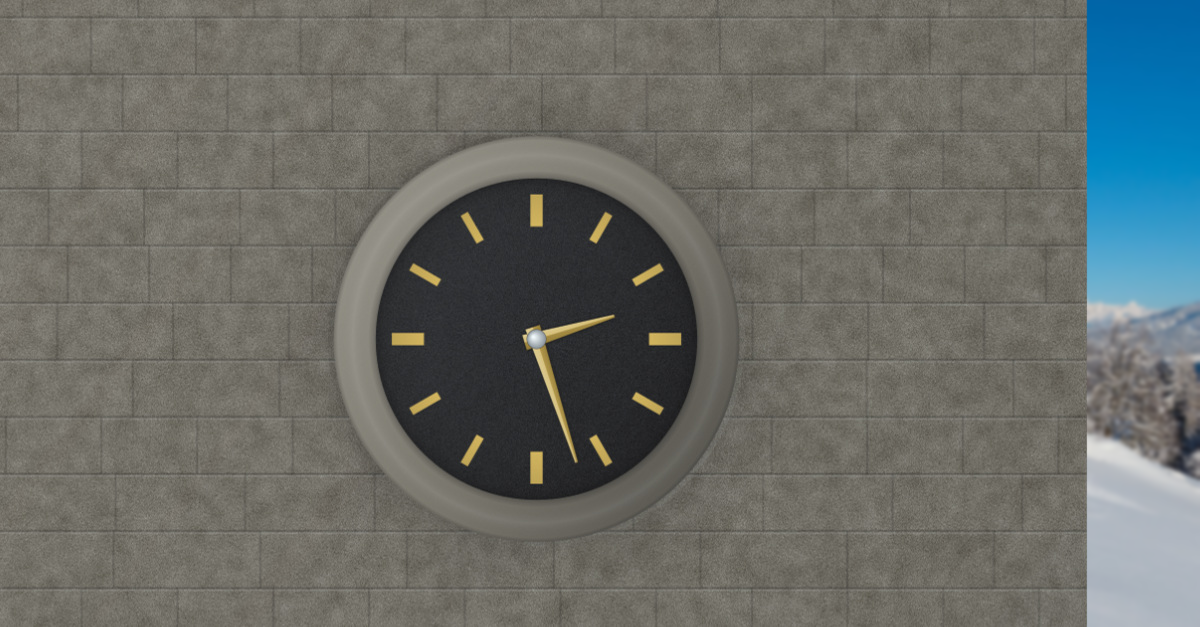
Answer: 2.27
